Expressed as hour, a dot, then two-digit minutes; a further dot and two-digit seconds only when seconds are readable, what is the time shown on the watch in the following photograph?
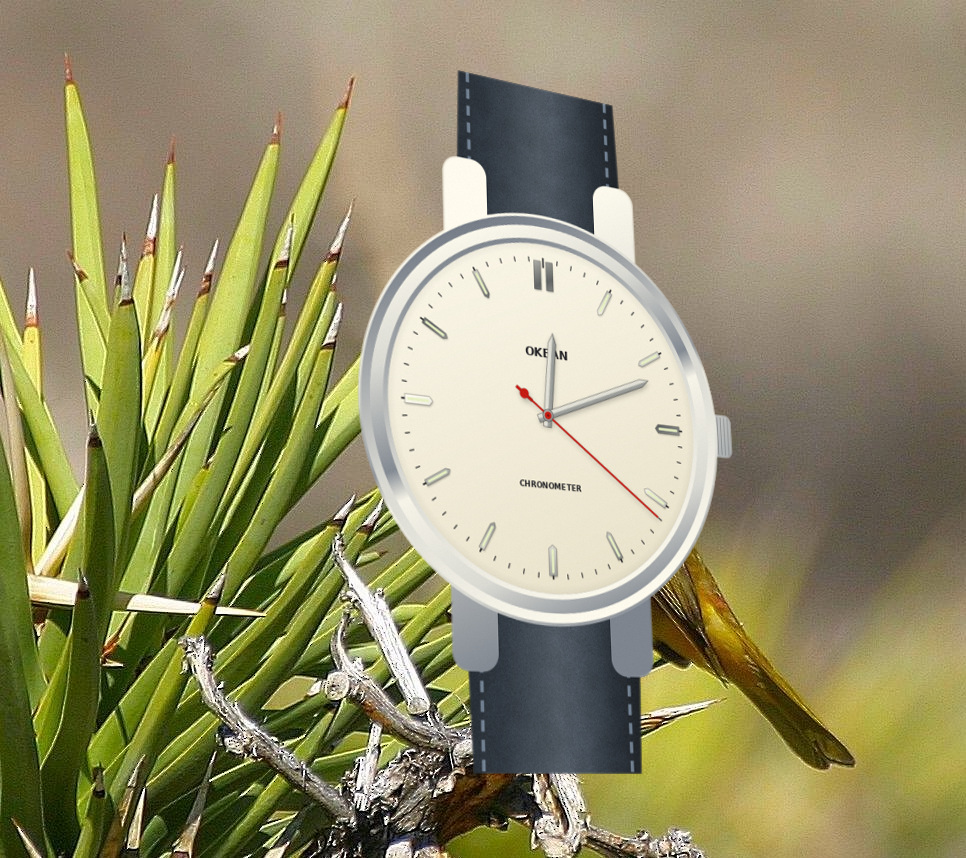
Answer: 12.11.21
